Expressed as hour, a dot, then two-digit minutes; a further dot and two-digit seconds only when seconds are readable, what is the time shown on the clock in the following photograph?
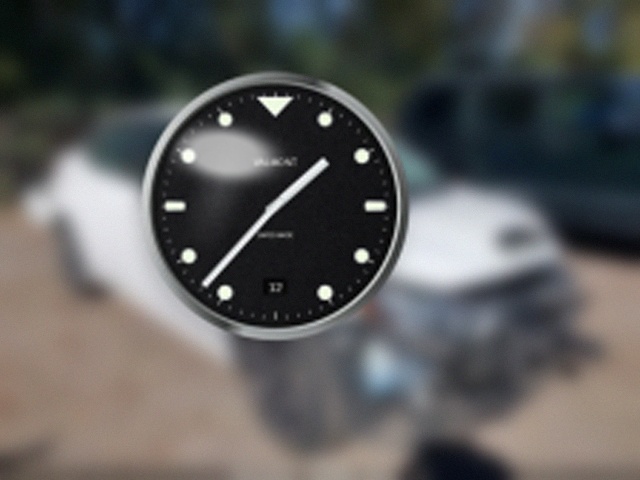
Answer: 1.37
